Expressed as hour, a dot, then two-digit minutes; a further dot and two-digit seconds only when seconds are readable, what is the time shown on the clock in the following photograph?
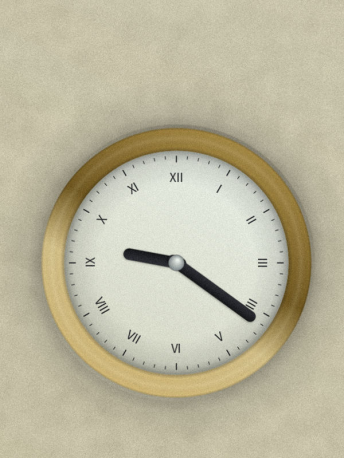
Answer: 9.21
